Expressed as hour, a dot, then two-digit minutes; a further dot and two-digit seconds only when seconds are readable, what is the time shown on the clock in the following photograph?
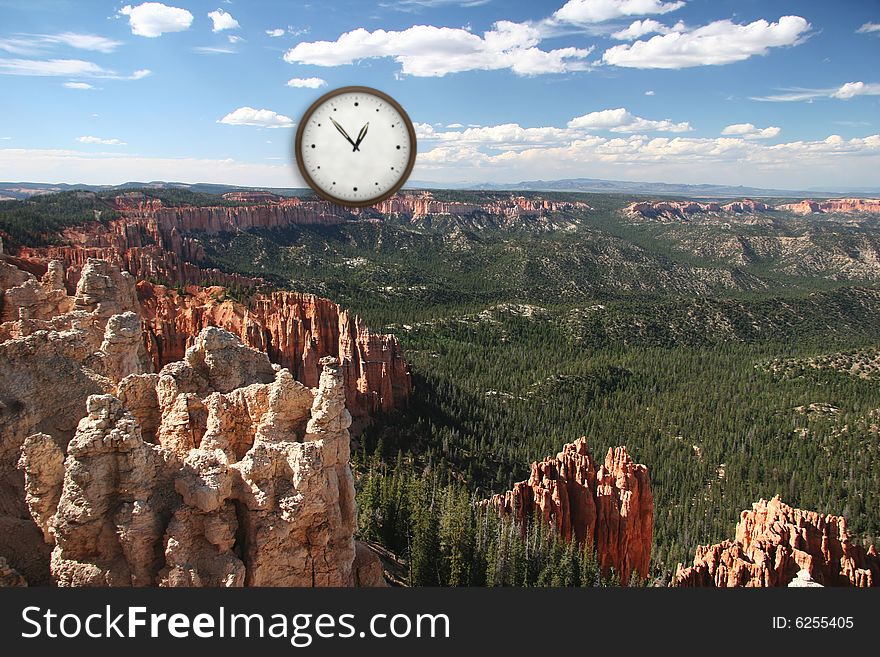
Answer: 12.53
